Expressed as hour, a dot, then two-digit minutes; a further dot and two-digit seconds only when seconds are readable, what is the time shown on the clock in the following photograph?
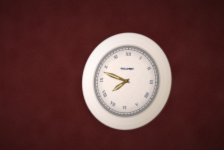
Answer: 7.48
